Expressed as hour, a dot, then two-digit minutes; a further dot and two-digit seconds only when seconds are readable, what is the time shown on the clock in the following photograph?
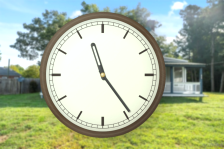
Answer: 11.24
